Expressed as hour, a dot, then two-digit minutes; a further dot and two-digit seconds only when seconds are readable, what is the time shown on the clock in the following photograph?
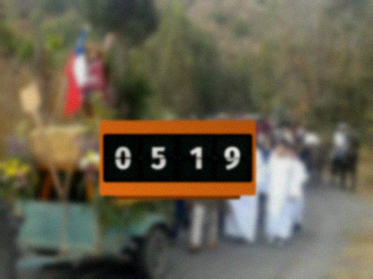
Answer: 5.19
